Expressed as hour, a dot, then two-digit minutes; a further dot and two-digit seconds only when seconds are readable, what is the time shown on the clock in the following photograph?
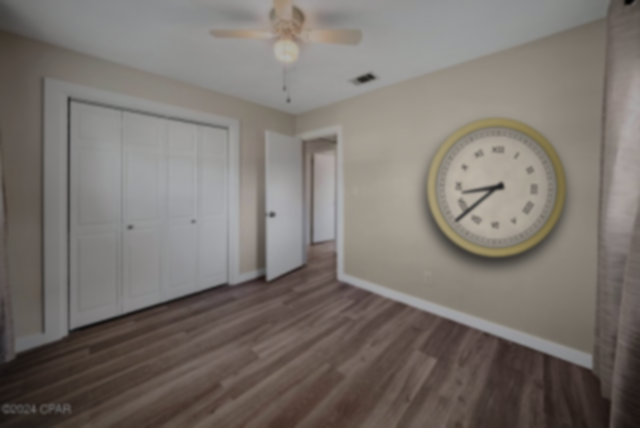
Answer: 8.38
